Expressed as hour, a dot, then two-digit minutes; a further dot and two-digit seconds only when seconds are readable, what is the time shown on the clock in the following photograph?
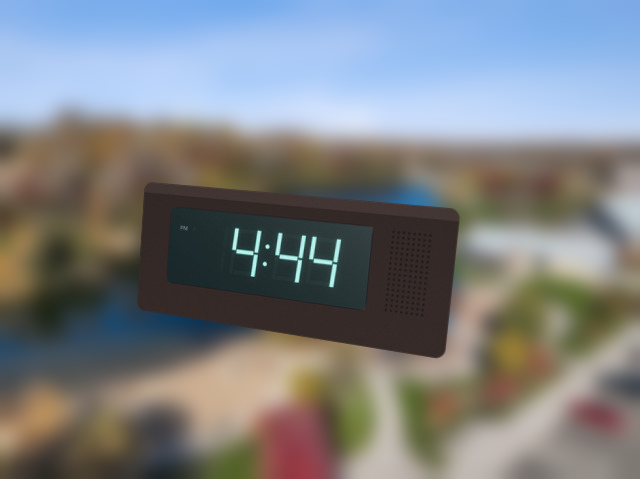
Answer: 4.44
